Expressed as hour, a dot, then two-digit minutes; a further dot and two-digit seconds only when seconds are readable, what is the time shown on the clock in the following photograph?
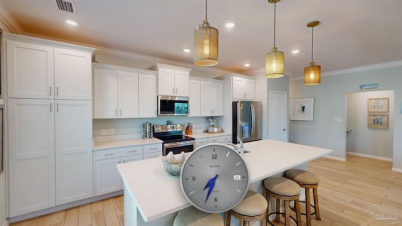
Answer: 7.34
